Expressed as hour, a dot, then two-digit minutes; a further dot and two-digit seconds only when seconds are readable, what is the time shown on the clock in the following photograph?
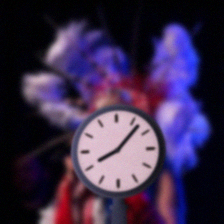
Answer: 8.07
